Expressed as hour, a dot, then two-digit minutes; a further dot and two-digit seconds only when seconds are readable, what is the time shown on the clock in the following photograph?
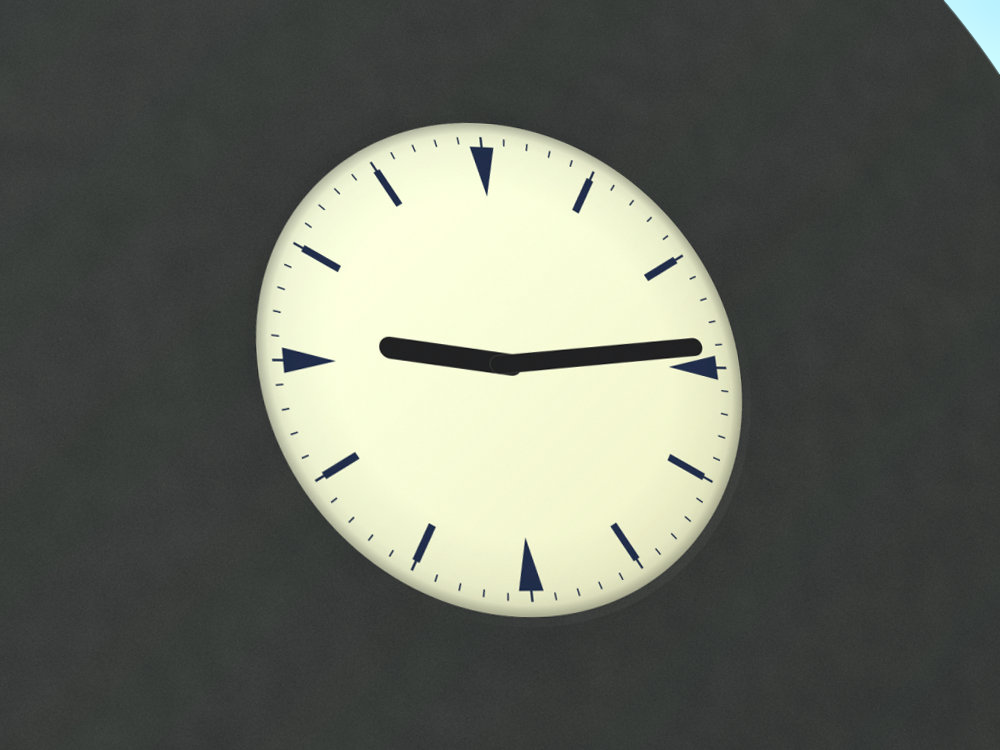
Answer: 9.14
